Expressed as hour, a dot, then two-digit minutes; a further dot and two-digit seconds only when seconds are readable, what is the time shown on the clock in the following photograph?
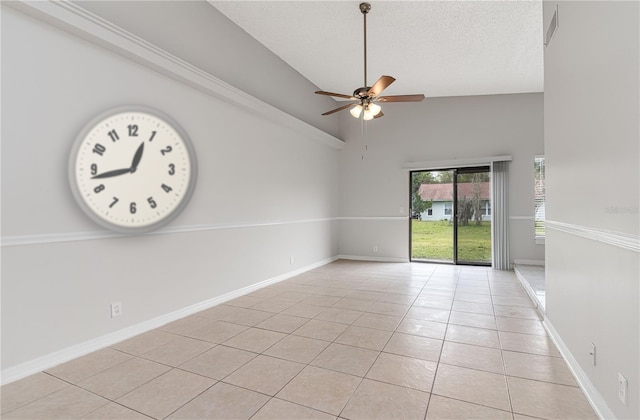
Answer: 12.43
